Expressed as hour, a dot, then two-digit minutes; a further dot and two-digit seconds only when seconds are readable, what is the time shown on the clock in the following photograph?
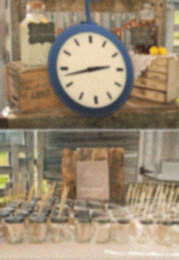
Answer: 2.43
